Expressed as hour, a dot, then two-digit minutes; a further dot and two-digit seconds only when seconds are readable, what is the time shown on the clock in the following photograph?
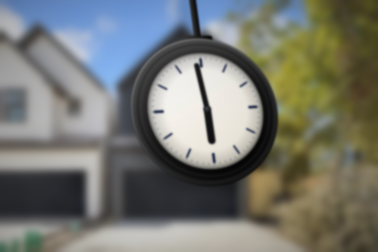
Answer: 5.59
